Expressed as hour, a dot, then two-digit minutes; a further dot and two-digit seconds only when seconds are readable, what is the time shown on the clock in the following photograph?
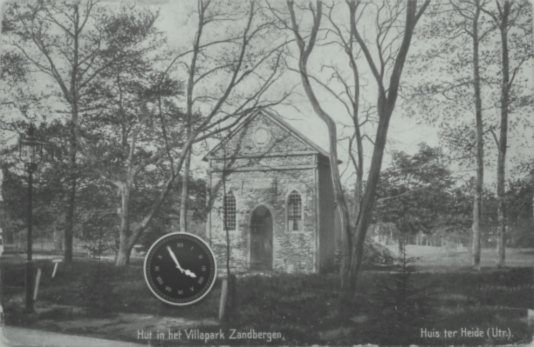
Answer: 3.55
